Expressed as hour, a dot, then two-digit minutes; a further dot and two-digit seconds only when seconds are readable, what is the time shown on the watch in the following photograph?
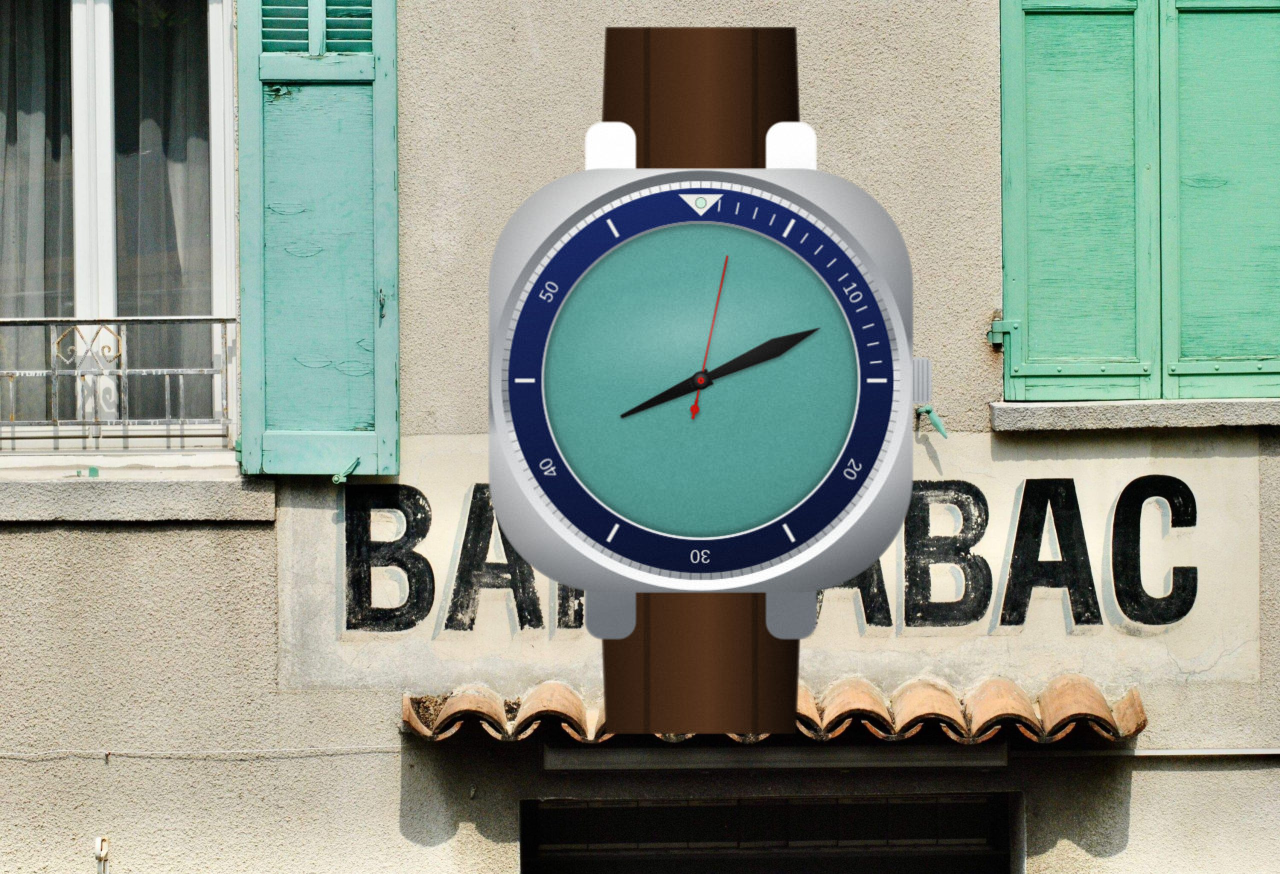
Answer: 8.11.02
